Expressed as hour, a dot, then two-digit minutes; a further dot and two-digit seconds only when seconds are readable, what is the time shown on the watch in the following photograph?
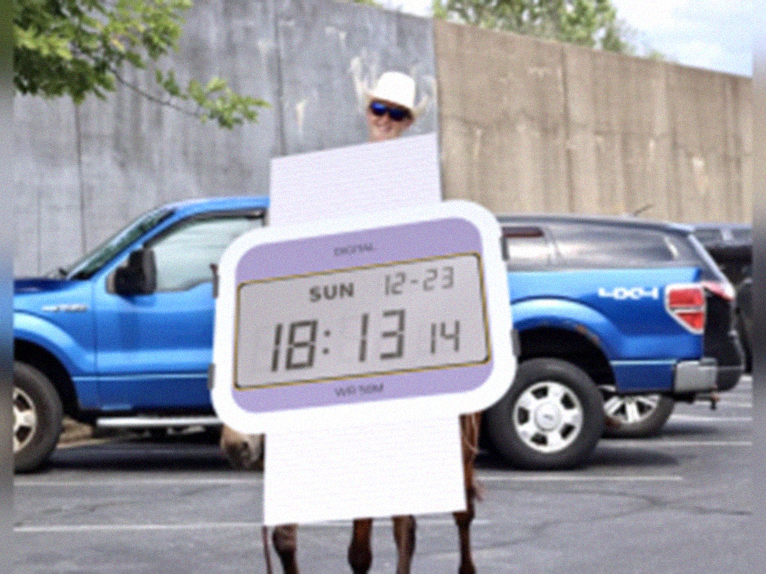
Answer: 18.13.14
